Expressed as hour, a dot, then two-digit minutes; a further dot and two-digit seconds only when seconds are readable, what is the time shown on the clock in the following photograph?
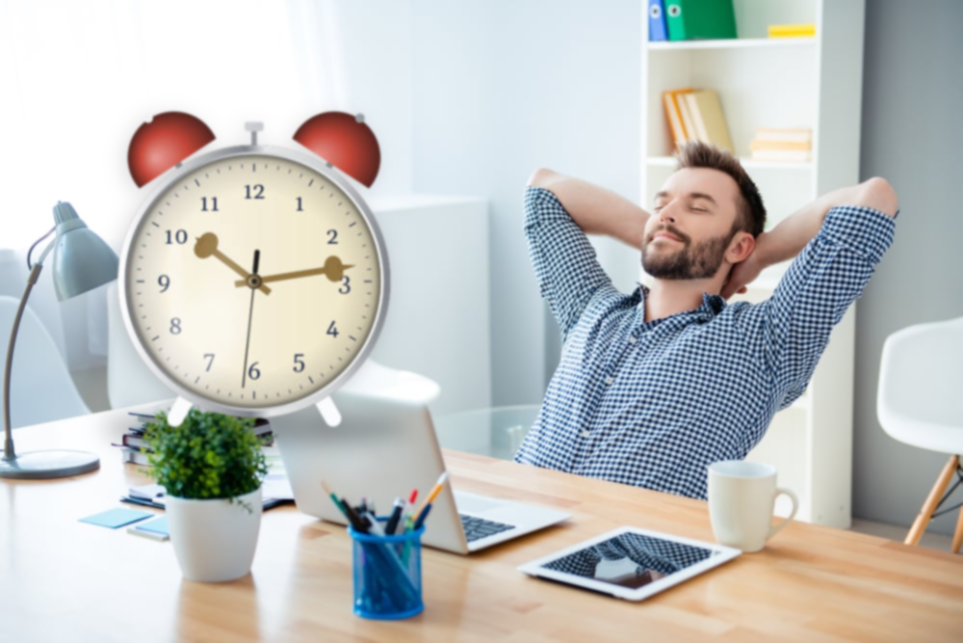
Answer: 10.13.31
